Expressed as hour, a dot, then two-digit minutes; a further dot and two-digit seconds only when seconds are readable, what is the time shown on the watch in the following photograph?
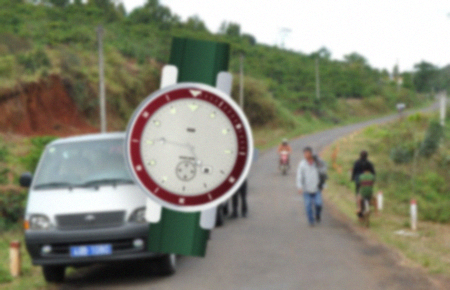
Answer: 4.46
